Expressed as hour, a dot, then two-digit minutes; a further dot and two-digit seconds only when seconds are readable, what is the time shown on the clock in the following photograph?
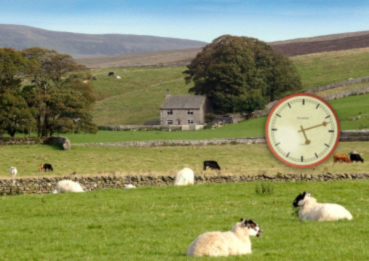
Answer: 5.12
